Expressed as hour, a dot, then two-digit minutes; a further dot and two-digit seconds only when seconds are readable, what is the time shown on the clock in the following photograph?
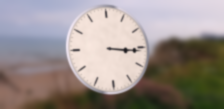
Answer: 3.16
